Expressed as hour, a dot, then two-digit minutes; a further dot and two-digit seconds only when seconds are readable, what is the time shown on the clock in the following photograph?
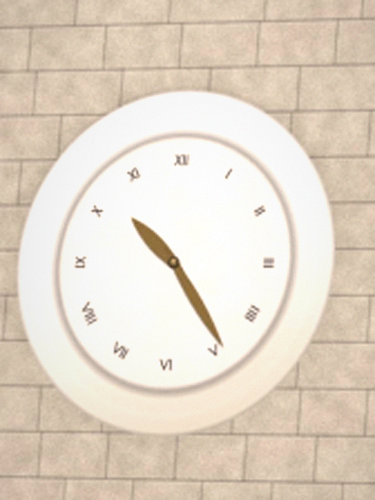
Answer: 10.24
